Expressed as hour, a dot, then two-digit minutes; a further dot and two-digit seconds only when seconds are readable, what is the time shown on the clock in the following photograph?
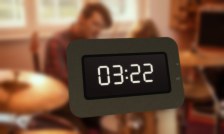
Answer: 3.22
